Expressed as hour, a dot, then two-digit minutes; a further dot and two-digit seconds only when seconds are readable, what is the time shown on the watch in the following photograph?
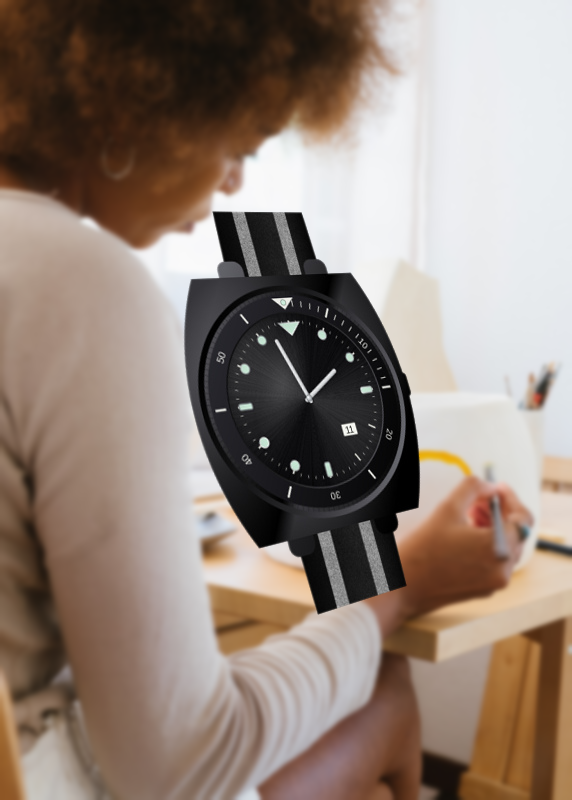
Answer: 1.57
